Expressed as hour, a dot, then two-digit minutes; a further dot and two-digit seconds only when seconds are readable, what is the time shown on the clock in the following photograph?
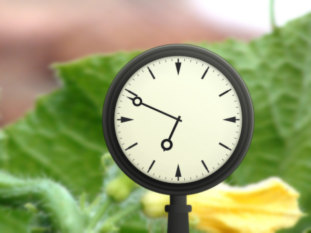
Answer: 6.49
